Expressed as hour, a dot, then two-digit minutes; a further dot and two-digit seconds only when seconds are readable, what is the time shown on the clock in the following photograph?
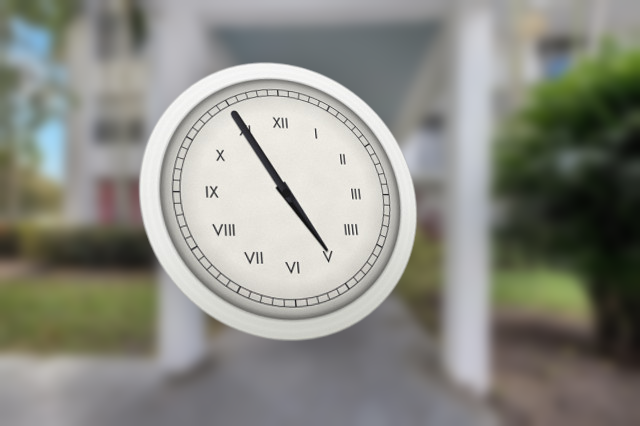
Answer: 4.55
